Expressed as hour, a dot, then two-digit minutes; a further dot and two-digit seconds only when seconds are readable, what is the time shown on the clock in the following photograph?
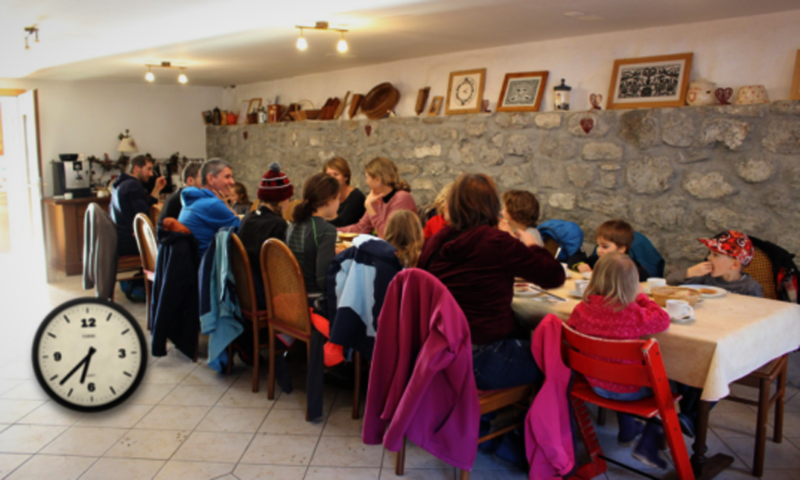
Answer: 6.38
